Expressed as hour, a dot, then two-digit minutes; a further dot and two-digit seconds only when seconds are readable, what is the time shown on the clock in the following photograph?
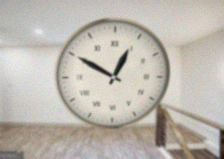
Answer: 12.50
